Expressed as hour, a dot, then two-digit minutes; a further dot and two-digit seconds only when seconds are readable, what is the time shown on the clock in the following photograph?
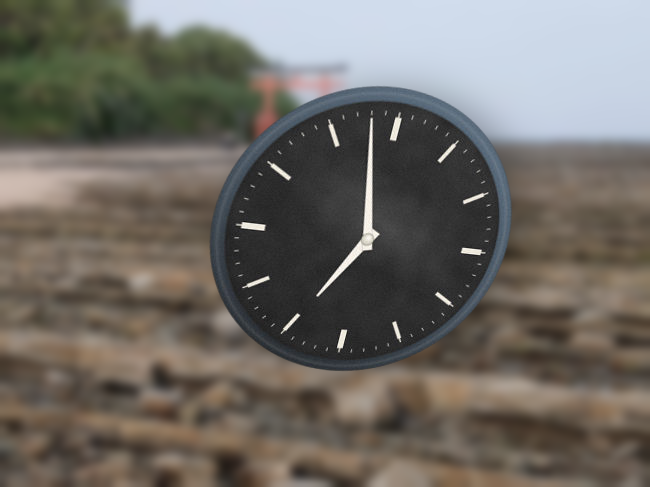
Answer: 6.58
